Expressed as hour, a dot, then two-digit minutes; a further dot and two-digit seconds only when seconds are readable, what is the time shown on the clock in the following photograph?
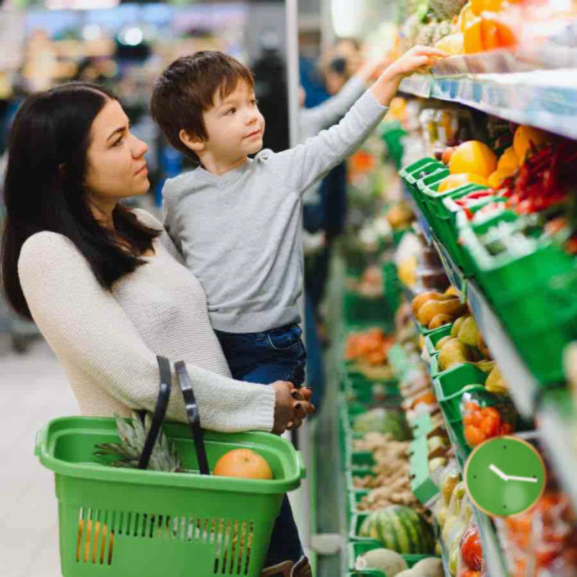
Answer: 10.16
